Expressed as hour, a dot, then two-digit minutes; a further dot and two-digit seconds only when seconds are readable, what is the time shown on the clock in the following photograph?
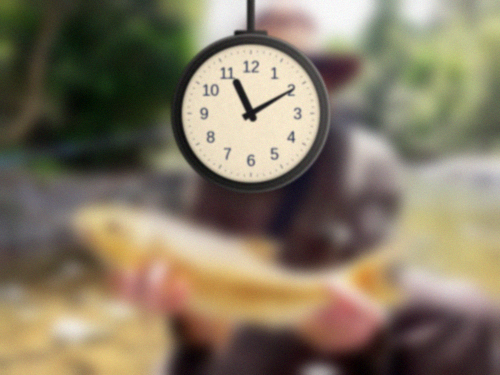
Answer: 11.10
